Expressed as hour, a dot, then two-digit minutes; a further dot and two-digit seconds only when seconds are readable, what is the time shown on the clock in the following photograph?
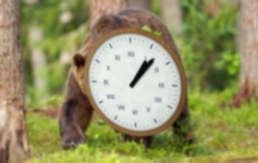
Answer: 1.07
